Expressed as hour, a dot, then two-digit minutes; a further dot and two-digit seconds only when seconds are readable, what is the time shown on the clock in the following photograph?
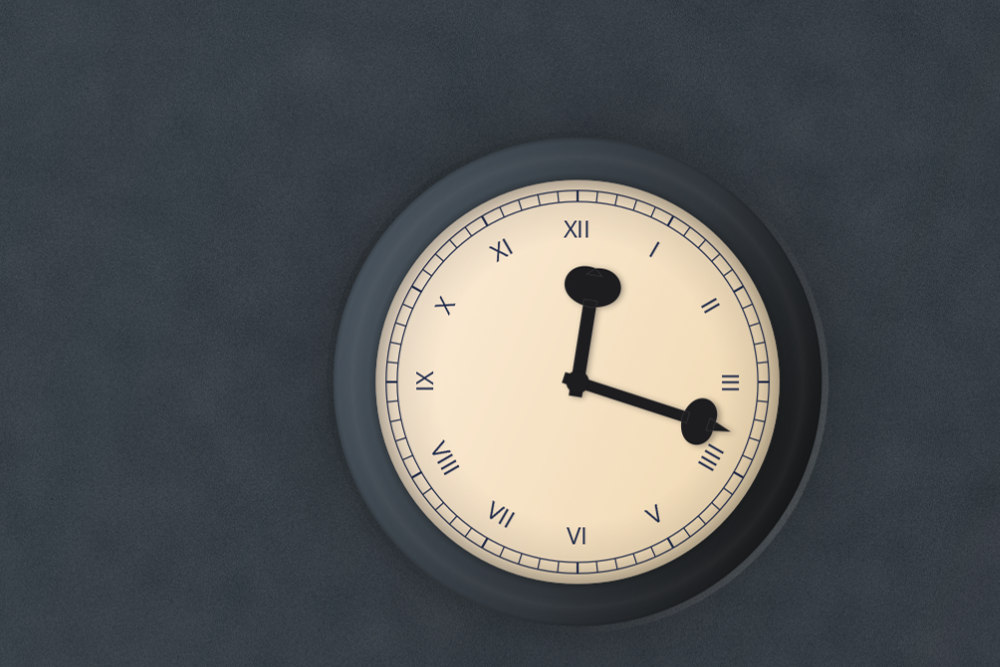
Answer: 12.18
